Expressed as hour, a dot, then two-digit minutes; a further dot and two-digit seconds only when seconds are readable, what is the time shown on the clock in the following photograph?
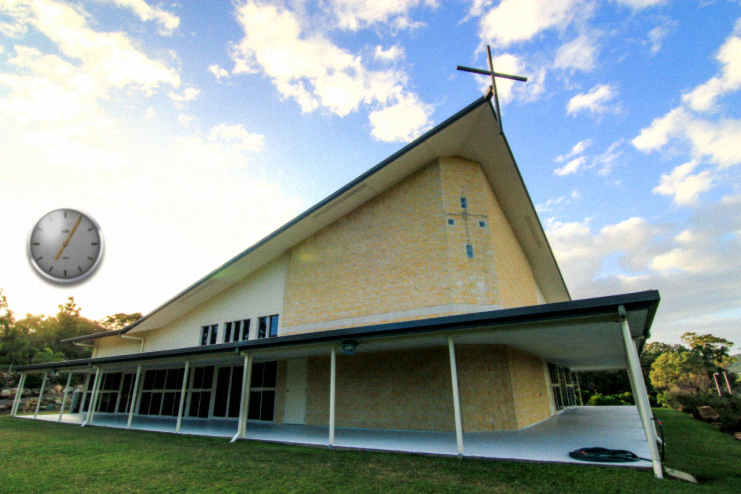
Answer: 7.05
